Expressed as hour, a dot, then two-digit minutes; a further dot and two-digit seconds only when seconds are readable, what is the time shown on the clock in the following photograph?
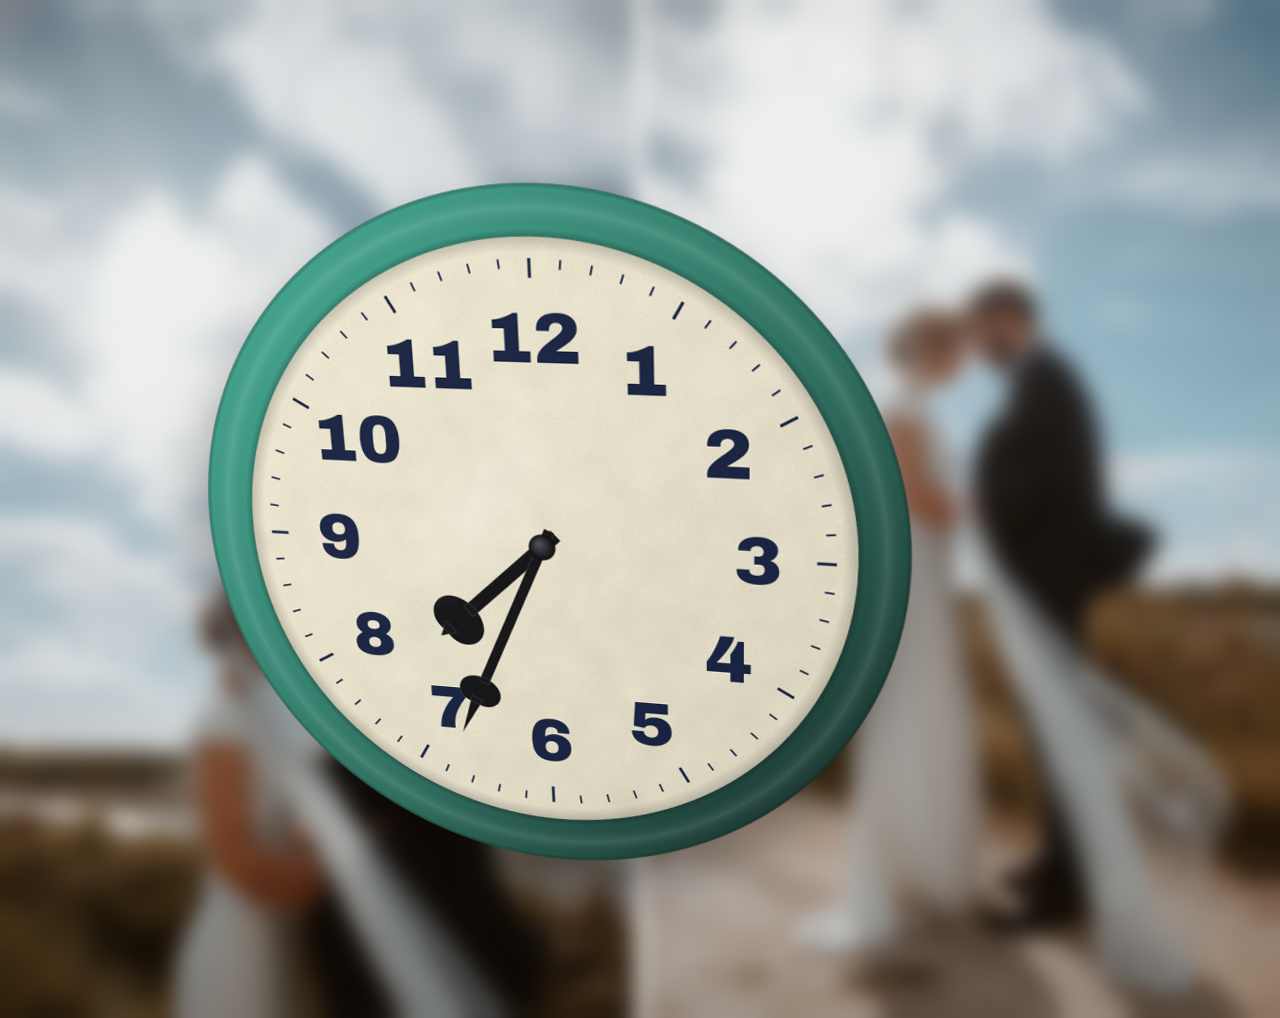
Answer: 7.34
